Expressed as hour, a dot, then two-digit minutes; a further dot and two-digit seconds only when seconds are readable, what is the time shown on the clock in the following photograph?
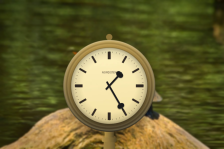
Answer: 1.25
